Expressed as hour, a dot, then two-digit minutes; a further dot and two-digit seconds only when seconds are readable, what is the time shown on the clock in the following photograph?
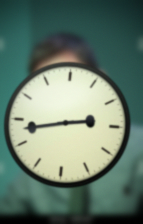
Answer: 2.43
